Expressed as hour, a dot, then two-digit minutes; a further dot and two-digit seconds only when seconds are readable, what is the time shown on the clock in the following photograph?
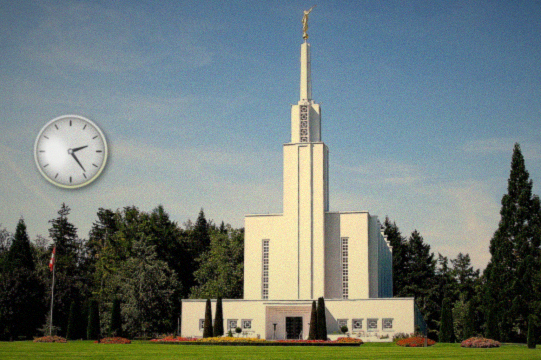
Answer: 2.24
